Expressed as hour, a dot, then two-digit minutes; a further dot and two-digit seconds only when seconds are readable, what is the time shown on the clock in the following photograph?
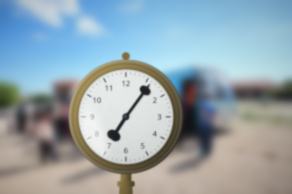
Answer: 7.06
